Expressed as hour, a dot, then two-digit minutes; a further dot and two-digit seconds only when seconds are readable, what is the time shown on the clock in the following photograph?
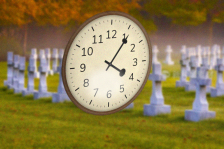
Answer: 4.06
